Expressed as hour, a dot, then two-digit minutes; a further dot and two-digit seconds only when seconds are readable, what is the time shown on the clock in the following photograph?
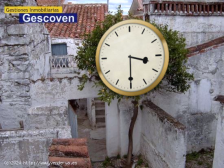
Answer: 3.30
